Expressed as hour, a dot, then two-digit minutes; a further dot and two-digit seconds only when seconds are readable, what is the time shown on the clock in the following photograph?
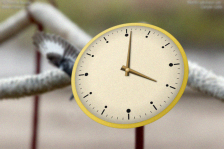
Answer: 4.01
